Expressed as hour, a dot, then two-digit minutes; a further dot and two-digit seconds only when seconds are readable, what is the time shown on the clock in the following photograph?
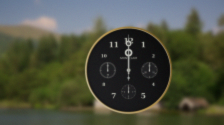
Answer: 12.00
